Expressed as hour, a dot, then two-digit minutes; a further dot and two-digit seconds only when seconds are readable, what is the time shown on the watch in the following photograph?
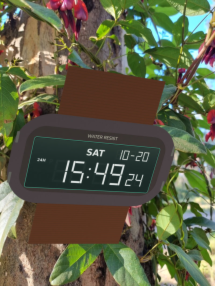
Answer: 15.49.24
